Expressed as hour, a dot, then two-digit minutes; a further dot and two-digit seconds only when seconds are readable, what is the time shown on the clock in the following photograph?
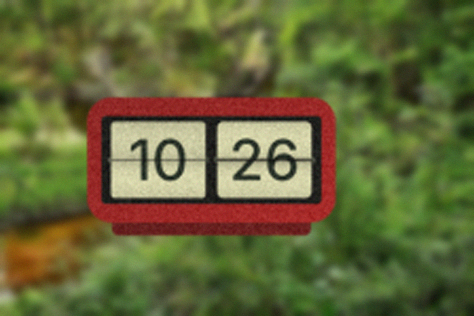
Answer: 10.26
